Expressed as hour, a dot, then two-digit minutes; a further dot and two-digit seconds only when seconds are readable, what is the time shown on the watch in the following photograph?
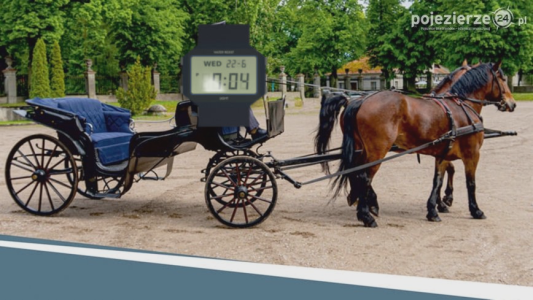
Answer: 7.04
